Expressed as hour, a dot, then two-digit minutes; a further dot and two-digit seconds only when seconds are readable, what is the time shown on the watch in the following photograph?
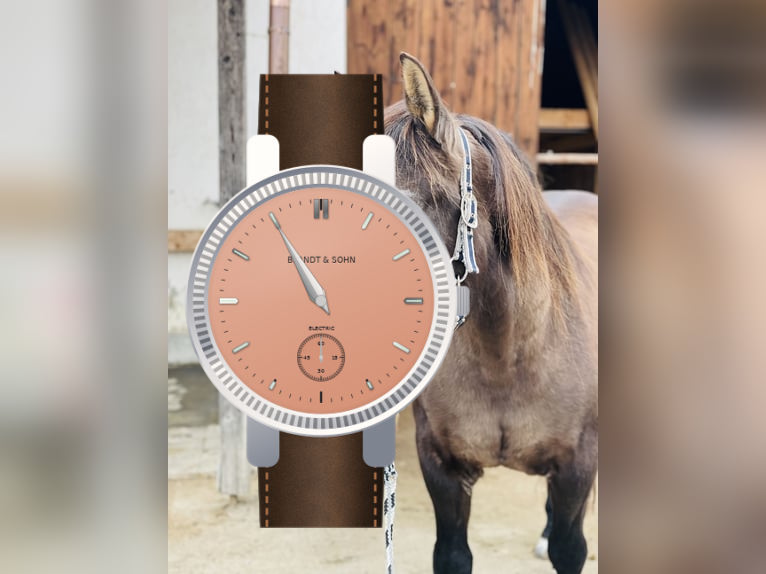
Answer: 10.55
